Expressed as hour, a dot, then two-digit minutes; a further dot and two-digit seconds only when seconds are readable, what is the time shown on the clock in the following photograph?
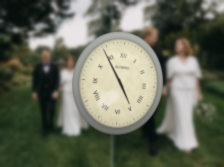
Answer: 4.54
